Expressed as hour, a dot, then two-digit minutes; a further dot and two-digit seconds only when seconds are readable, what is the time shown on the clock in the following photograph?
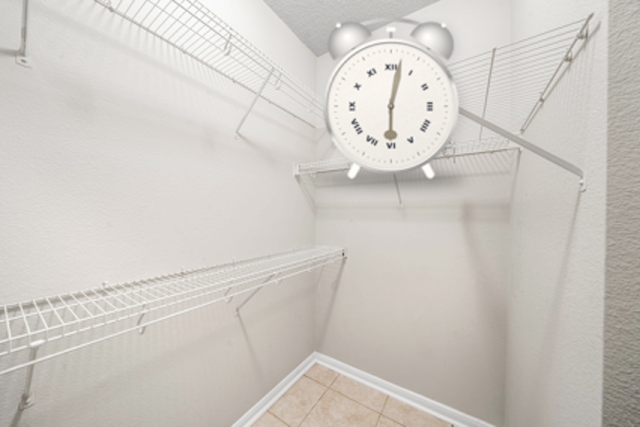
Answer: 6.02
